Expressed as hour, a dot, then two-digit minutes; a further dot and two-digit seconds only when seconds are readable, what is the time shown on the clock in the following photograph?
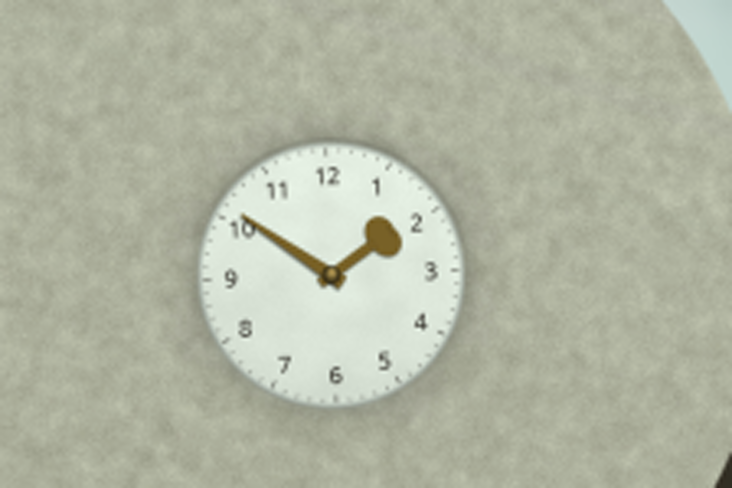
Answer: 1.51
